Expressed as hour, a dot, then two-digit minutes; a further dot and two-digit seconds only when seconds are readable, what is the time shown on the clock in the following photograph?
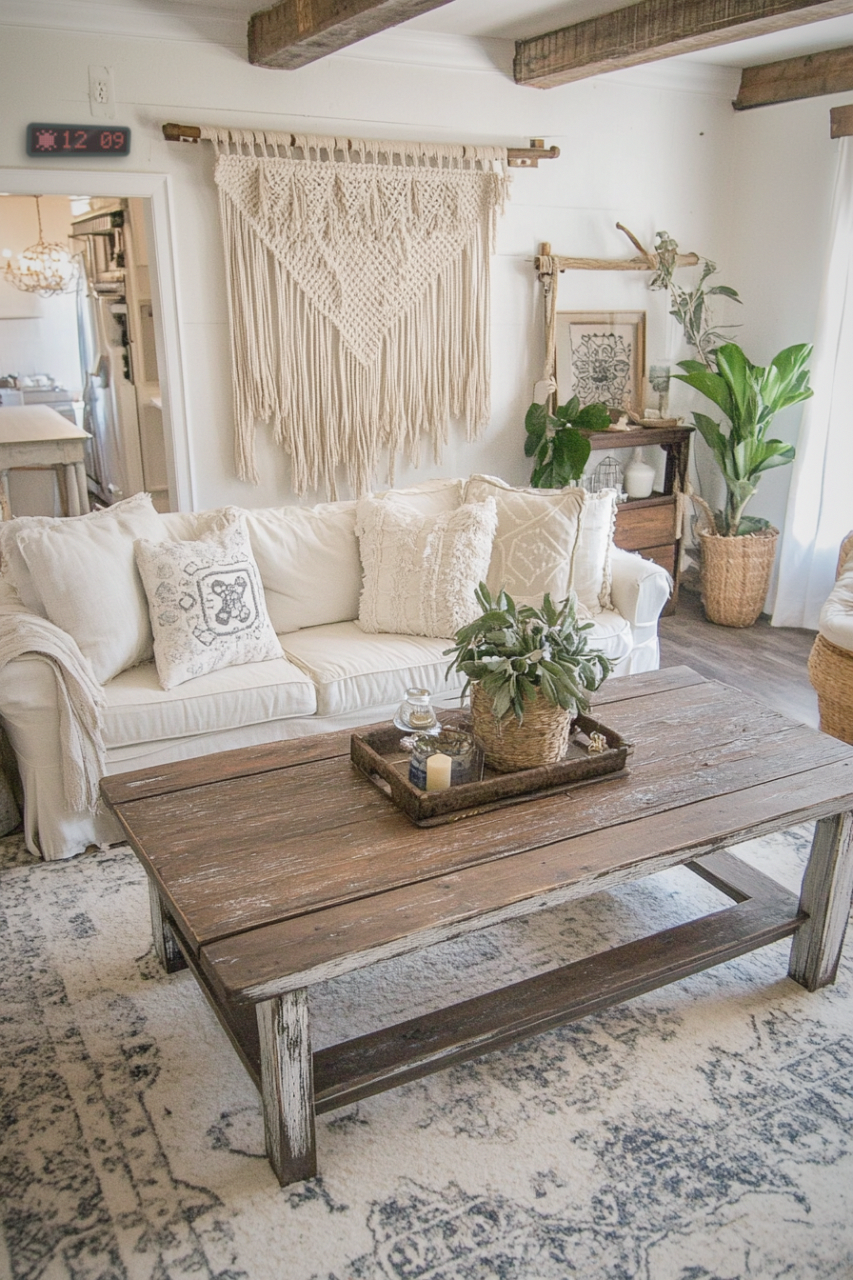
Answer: 12.09
